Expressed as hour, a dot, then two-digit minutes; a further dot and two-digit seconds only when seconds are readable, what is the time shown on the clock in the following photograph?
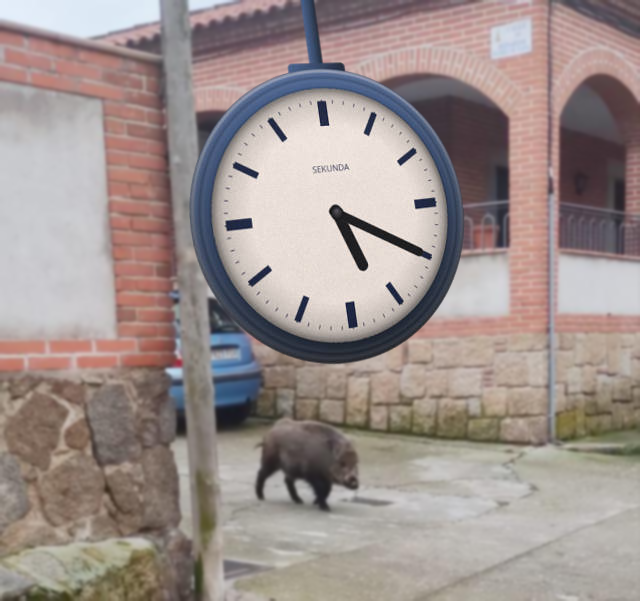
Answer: 5.20
